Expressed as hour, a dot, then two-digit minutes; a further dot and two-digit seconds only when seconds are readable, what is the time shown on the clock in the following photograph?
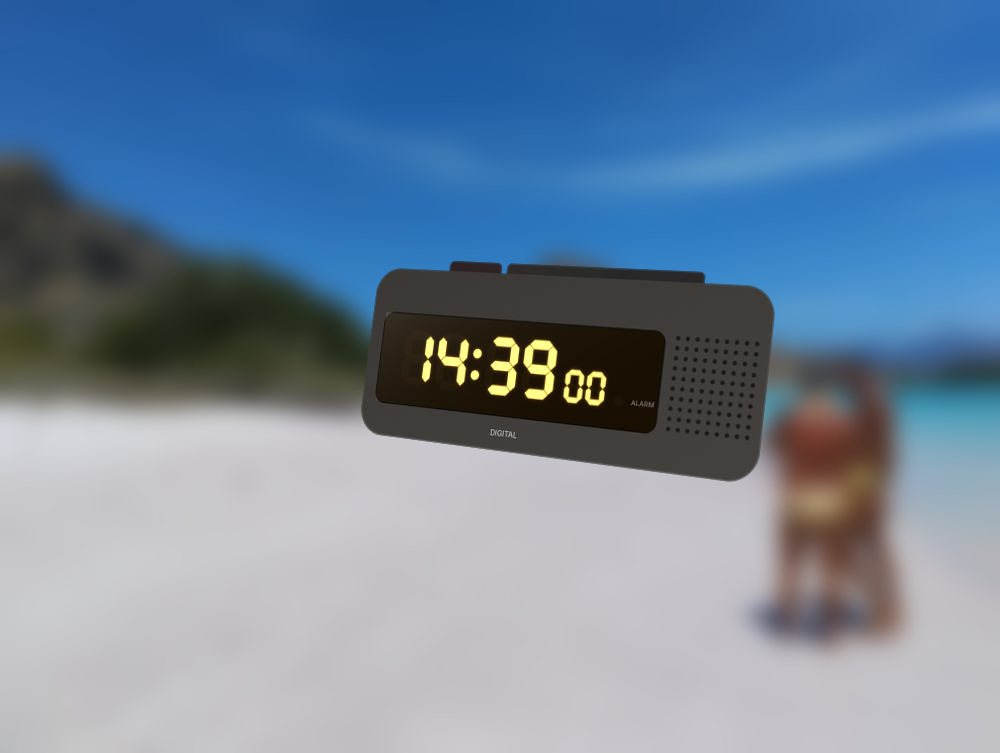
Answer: 14.39.00
